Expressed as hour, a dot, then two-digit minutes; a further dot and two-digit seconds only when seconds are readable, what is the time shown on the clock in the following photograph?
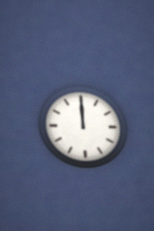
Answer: 12.00
